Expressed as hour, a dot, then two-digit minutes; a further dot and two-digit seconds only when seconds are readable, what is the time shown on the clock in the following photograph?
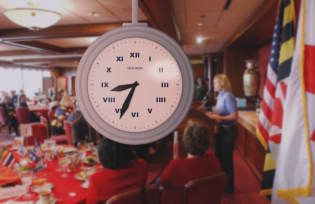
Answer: 8.34
